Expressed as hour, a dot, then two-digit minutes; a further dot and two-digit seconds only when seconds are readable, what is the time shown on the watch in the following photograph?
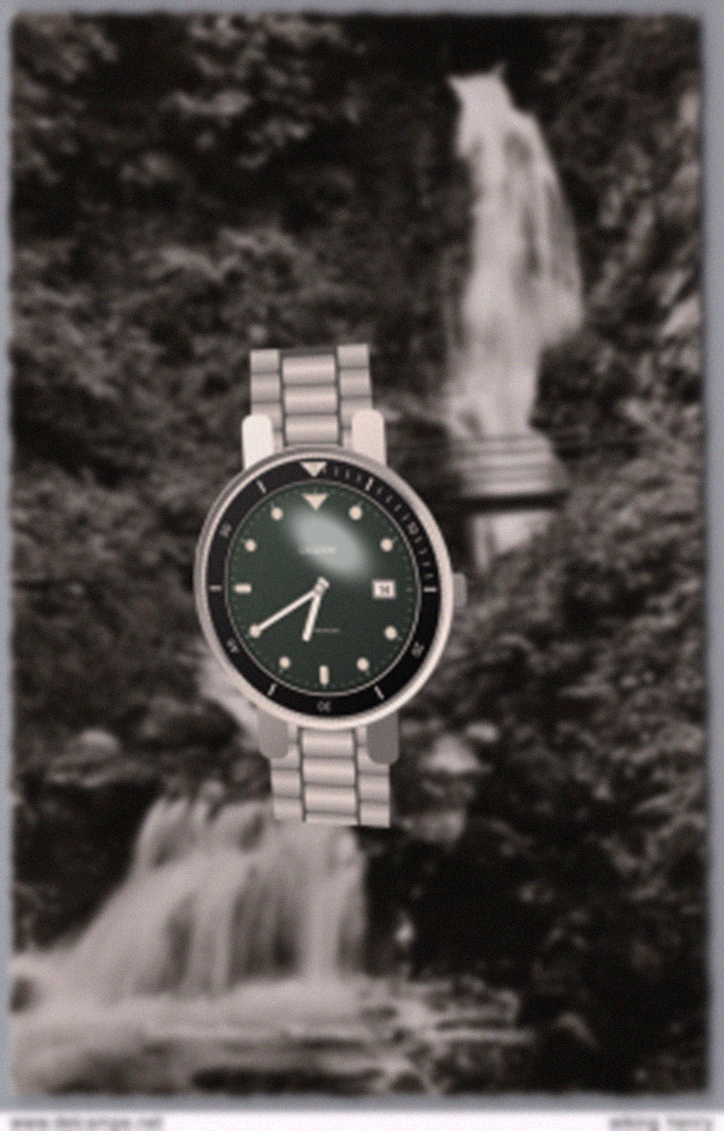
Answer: 6.40
